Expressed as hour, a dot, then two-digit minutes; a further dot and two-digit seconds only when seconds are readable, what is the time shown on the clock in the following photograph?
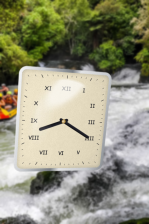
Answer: 8.20
